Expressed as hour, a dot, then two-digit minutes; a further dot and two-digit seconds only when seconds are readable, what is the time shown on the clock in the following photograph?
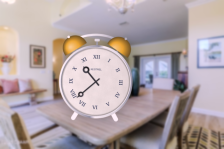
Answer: 10.38
